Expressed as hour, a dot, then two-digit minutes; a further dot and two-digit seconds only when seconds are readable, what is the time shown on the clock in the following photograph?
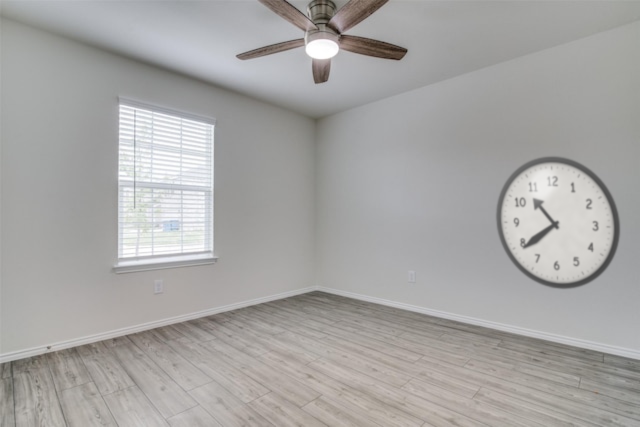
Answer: 10.39
